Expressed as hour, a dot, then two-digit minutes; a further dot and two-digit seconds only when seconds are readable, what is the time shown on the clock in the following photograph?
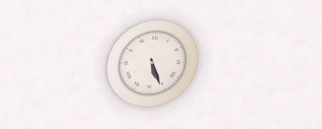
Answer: 5.26
